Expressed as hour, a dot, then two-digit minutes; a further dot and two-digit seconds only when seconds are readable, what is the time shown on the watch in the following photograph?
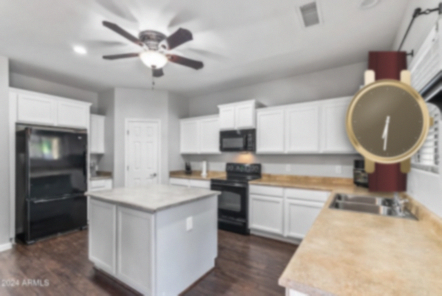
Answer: 6.31
